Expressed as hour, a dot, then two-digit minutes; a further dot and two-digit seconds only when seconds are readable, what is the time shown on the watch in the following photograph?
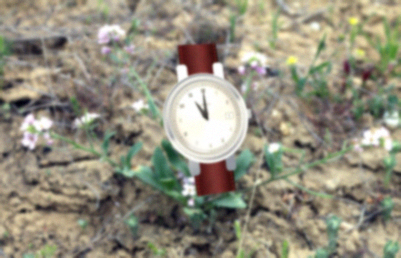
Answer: 11.00
